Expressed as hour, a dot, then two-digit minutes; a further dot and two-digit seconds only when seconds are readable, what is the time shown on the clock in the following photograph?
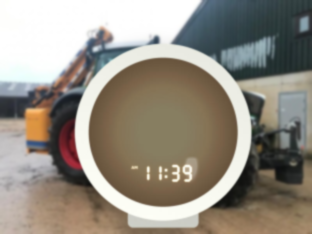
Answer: 11.39
